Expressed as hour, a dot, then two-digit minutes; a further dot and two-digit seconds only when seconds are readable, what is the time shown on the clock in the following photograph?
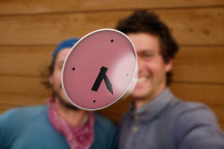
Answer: 6.23
